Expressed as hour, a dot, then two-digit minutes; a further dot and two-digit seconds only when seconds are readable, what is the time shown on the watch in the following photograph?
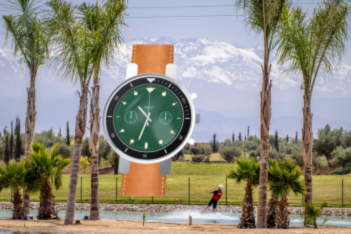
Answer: 10.33
